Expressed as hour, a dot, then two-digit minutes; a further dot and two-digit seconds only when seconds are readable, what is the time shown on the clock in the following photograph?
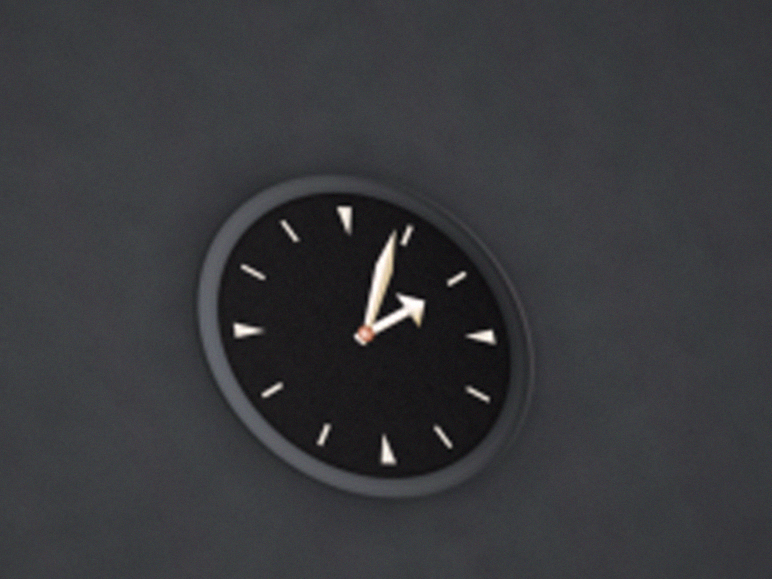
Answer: 2.04
